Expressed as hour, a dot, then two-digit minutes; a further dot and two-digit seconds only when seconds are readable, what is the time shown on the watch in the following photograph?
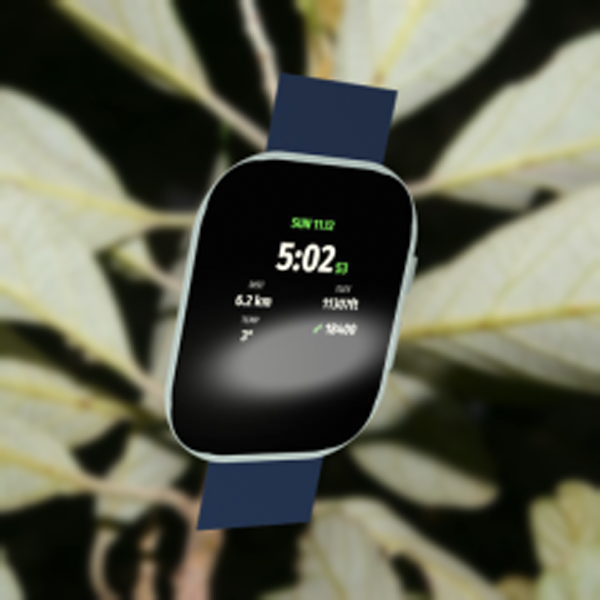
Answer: 5.02
